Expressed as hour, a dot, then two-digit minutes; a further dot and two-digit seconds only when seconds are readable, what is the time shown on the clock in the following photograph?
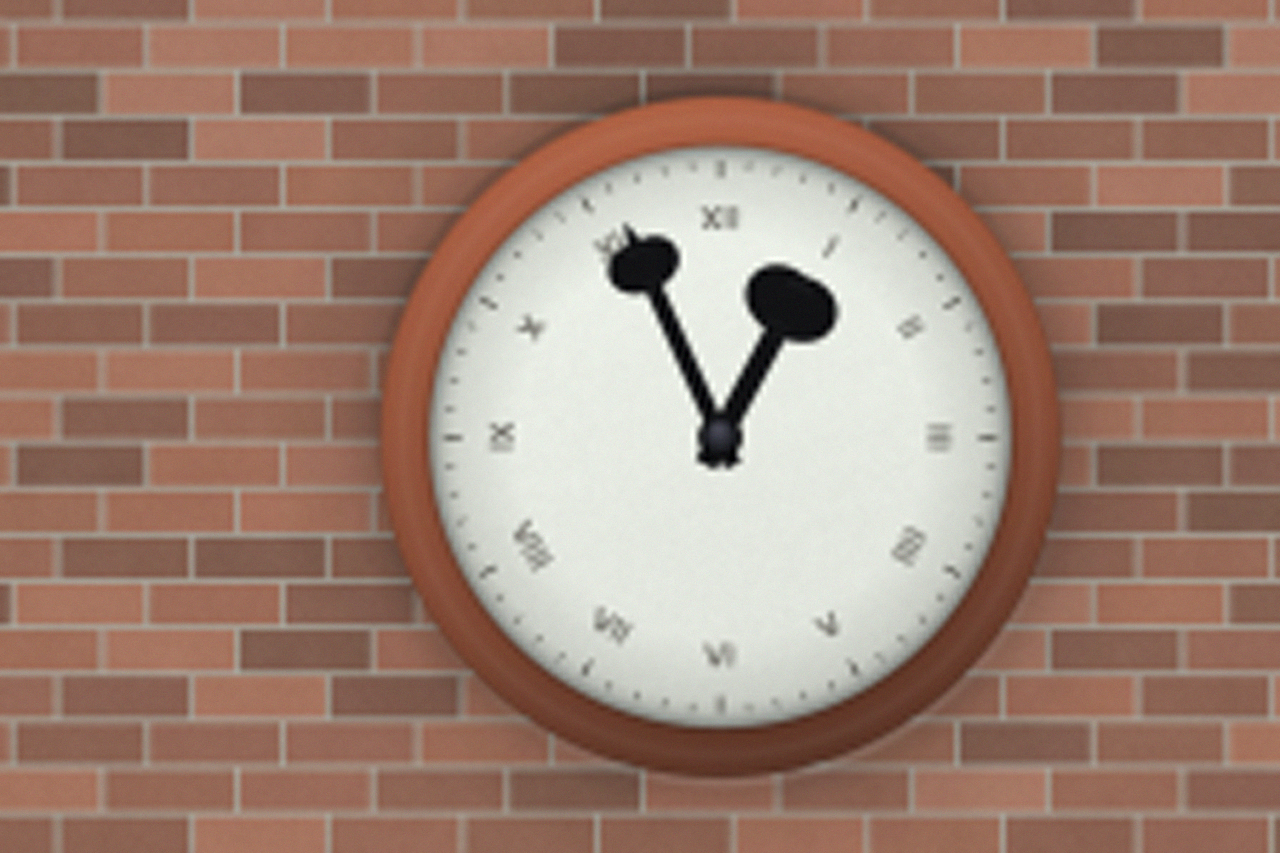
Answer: 12.56
